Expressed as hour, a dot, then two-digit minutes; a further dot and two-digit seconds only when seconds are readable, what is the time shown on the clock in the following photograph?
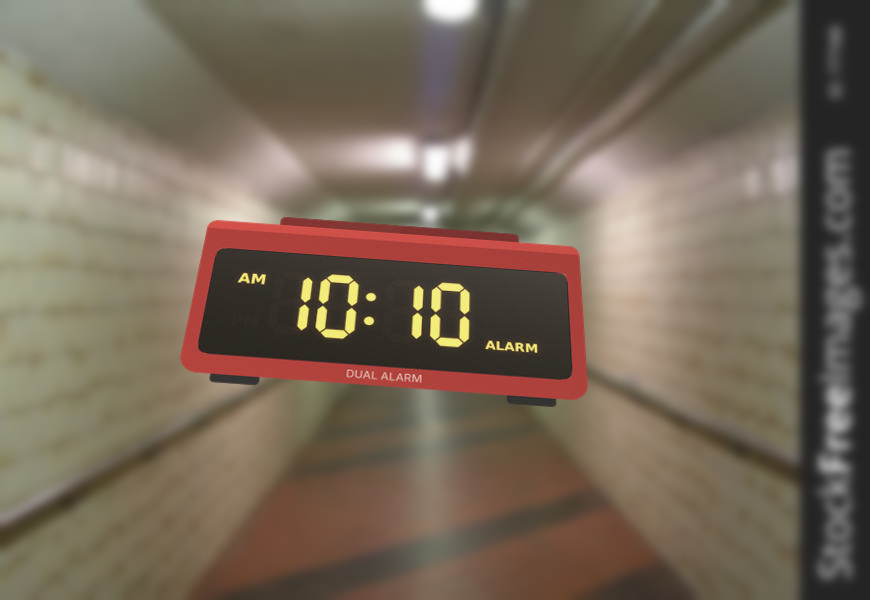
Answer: 10.10
